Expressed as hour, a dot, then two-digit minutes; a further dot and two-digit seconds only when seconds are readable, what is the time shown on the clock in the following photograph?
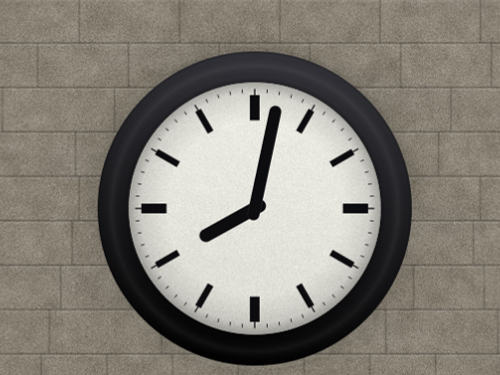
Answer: 8.02
